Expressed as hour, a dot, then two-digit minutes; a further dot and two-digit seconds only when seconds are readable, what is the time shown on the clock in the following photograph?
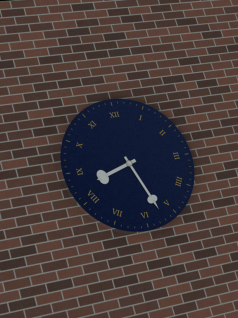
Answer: 8.27
